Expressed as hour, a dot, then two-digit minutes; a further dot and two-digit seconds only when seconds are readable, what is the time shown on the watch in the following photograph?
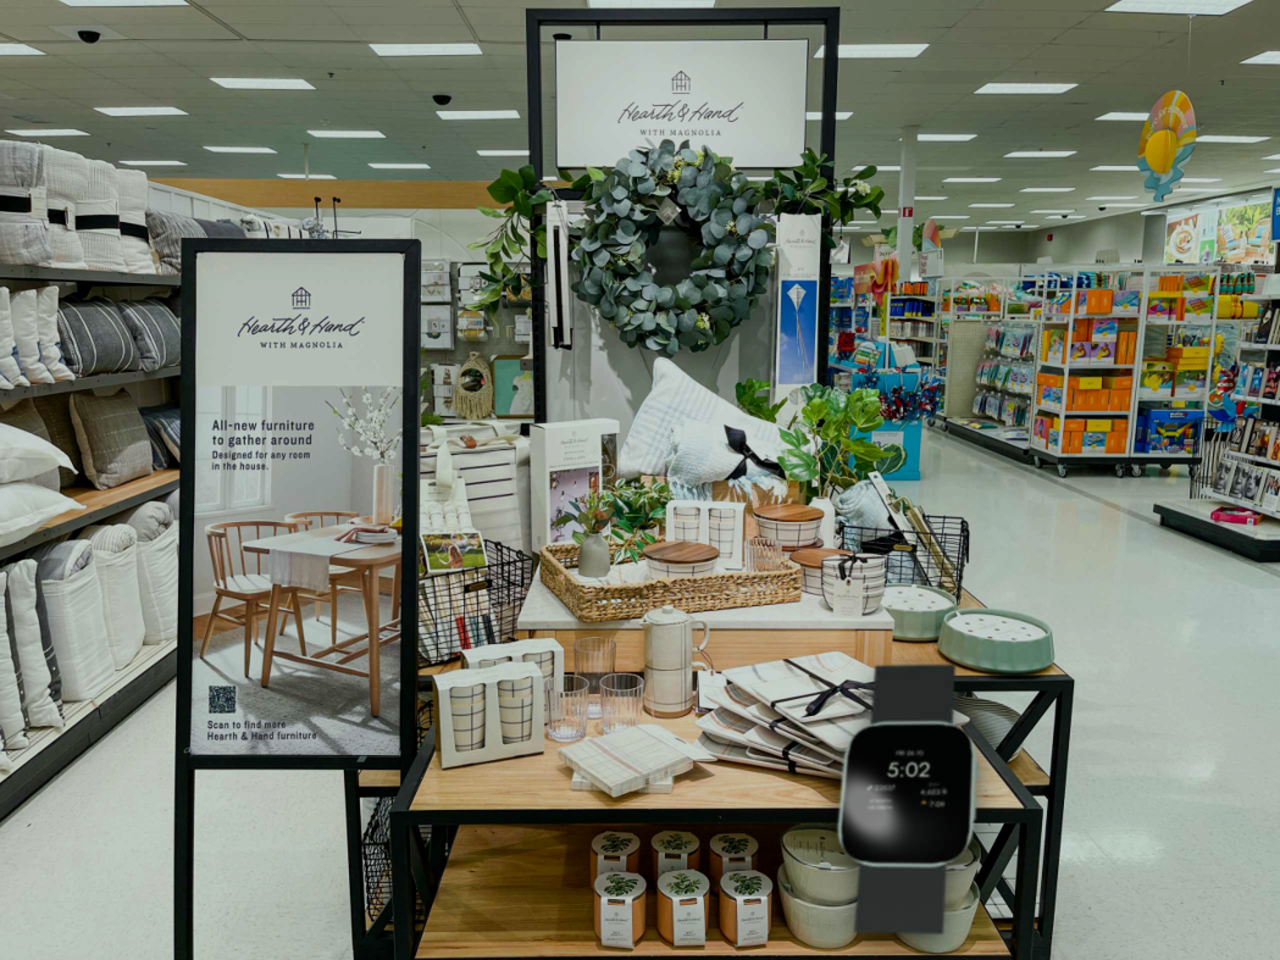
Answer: 5.02
